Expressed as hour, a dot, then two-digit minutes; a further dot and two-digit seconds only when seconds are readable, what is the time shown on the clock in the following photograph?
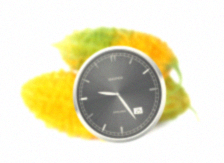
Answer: 9.25
